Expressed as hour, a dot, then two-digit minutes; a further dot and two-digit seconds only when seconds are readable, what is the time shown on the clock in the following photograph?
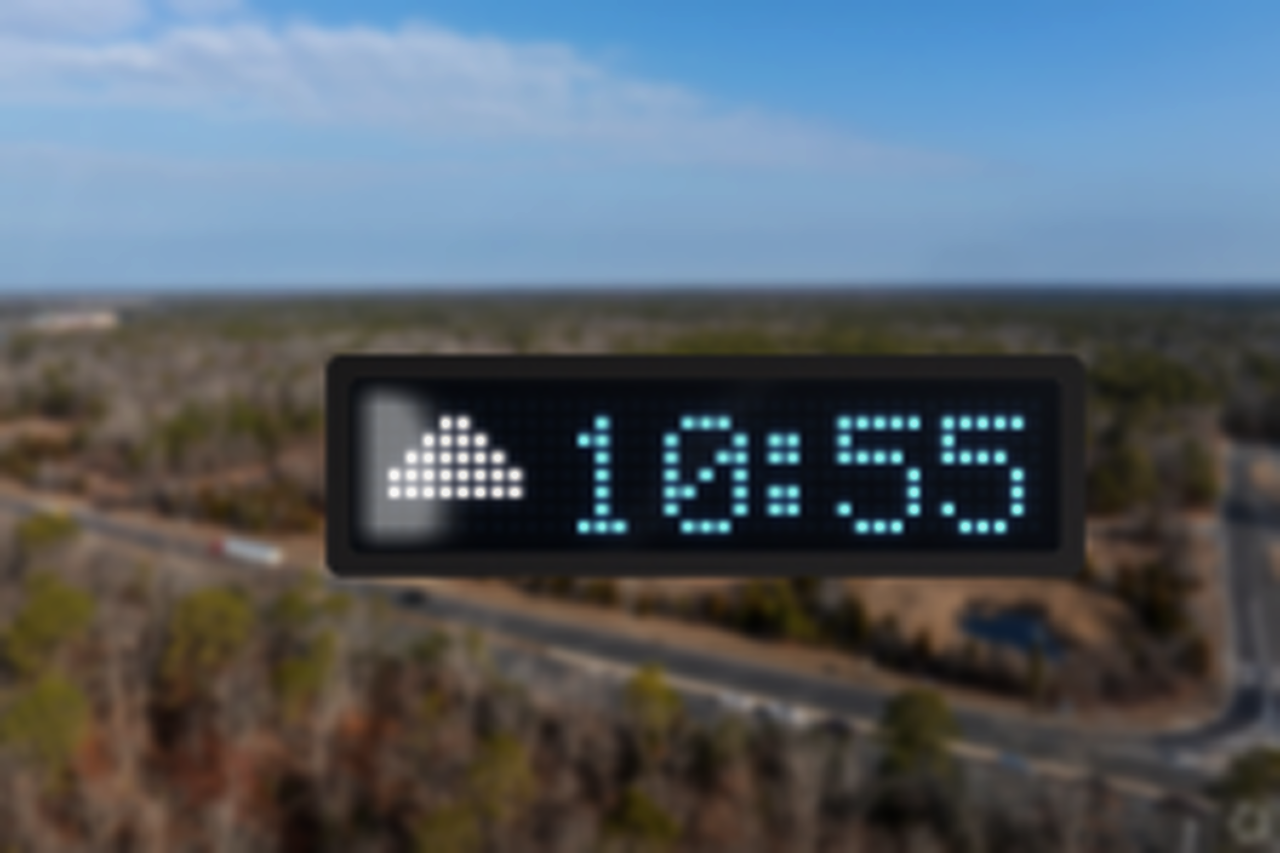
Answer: 10.55
